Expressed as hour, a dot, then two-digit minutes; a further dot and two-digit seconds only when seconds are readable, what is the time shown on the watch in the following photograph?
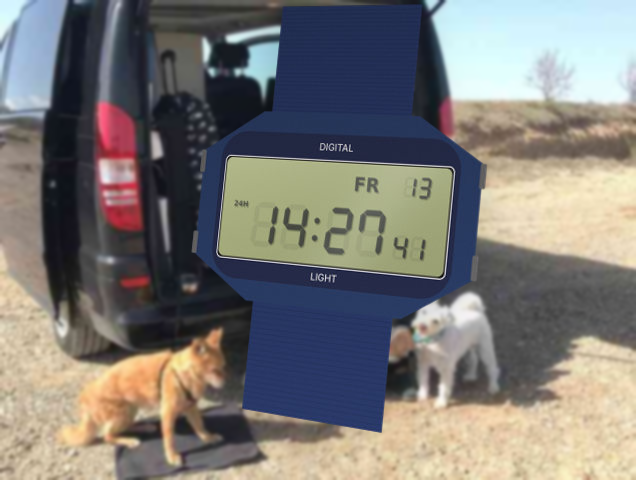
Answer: 14.27.41
